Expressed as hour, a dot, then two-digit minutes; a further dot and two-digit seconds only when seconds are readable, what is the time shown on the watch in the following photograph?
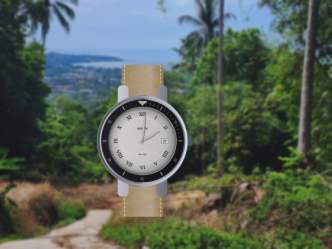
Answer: 2.01
